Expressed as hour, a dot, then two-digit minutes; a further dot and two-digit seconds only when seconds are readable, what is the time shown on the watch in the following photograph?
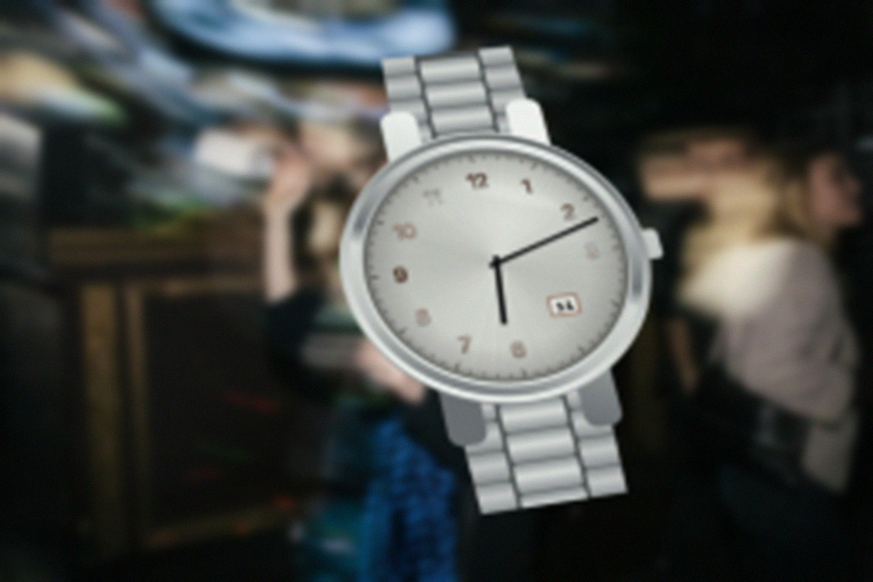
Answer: 6.12
